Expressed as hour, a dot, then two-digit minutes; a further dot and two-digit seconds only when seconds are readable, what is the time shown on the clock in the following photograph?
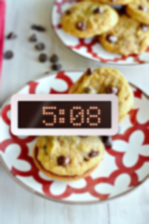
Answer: 5.08
